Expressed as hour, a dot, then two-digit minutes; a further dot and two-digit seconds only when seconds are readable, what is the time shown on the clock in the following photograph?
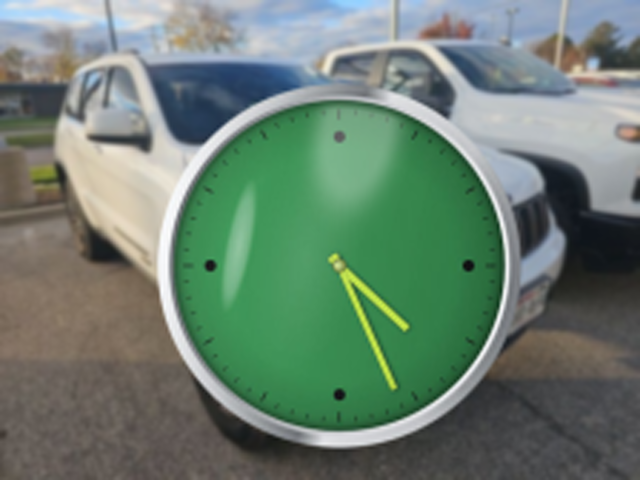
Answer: 4.26
